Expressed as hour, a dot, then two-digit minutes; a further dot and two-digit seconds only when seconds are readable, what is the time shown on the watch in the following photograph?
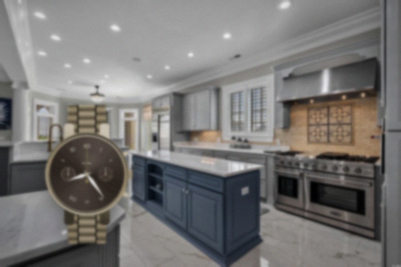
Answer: 8.24
